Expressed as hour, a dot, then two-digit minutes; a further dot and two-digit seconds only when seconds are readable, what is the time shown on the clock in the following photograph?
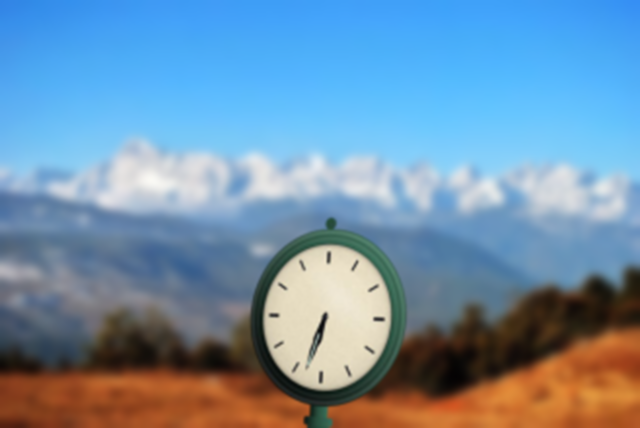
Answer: 6.33
